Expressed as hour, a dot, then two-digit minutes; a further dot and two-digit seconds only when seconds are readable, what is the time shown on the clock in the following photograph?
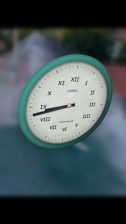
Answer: 8.43
